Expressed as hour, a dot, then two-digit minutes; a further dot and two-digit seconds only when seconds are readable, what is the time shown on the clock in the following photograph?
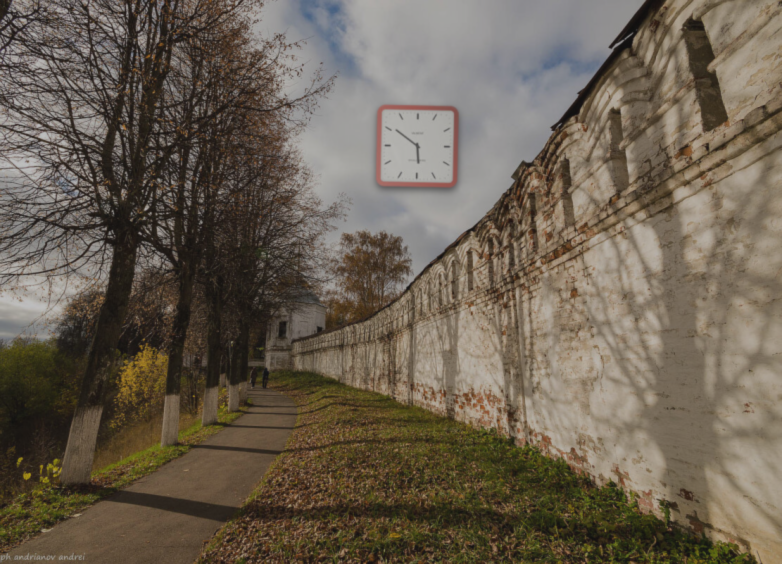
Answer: 5.51
